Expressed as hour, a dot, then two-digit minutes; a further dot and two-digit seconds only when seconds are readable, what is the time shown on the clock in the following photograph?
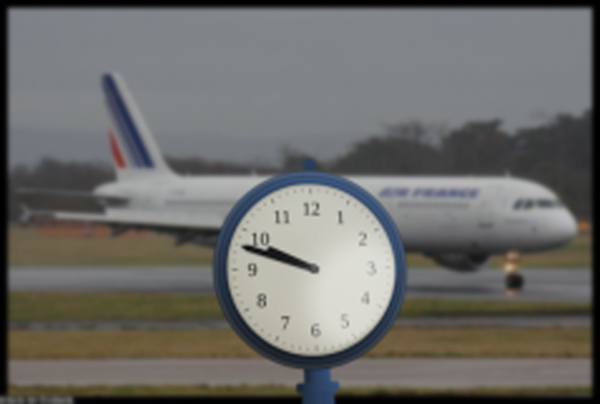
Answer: 9.48
